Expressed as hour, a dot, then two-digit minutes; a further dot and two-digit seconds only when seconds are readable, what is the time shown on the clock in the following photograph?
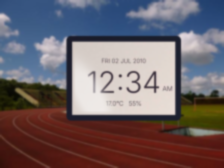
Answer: 12.34
